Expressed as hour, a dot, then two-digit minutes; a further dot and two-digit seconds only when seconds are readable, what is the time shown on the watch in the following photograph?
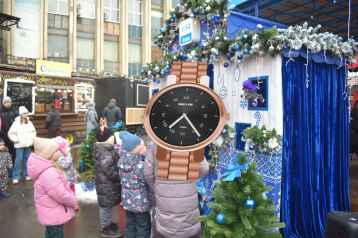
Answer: 7.24
